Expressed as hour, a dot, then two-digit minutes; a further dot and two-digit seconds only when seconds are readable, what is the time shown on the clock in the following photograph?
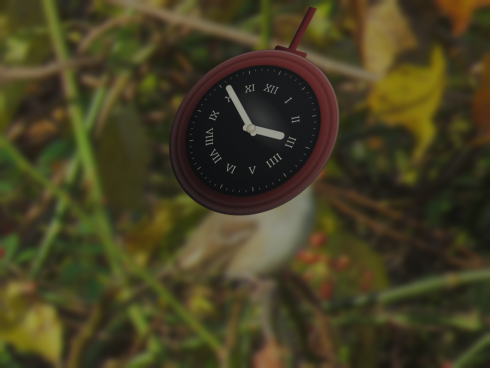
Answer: 2.51
